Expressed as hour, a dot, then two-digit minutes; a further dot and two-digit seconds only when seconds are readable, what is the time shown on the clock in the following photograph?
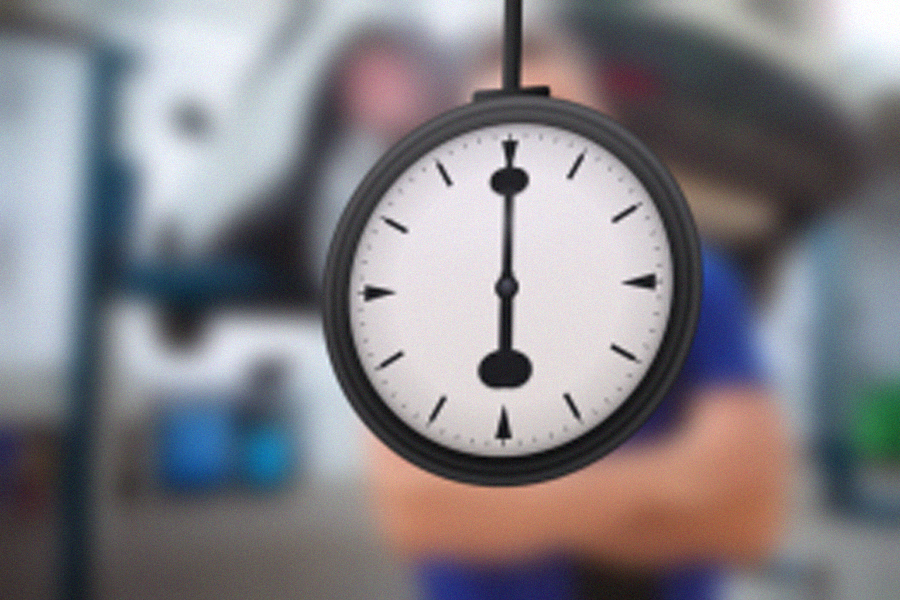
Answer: 6.00
